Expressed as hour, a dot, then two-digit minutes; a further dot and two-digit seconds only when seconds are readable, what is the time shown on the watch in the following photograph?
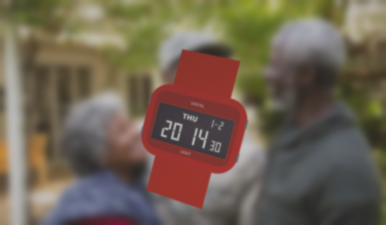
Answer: 20.14
